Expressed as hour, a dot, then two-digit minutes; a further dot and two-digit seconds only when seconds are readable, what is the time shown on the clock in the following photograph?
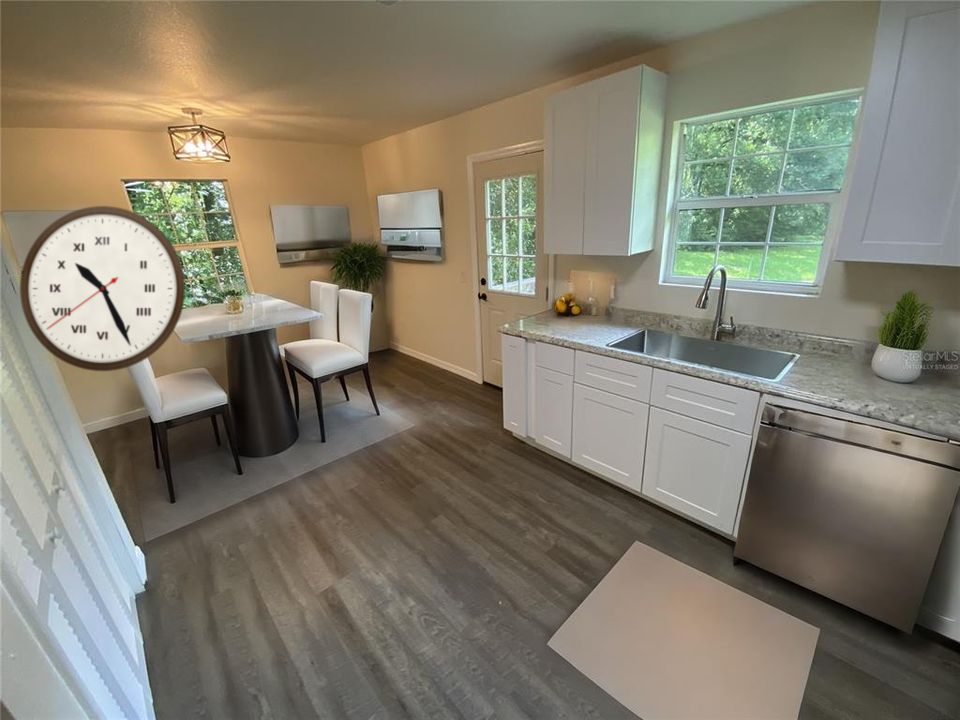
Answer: 10.25.39
